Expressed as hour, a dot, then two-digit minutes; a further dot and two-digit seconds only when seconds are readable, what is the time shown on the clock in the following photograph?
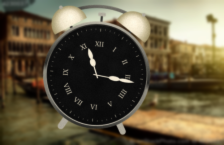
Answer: 11.16
